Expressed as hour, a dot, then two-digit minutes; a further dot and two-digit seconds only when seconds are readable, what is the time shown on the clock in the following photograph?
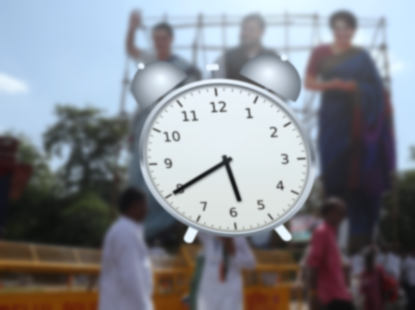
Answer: 5.40
